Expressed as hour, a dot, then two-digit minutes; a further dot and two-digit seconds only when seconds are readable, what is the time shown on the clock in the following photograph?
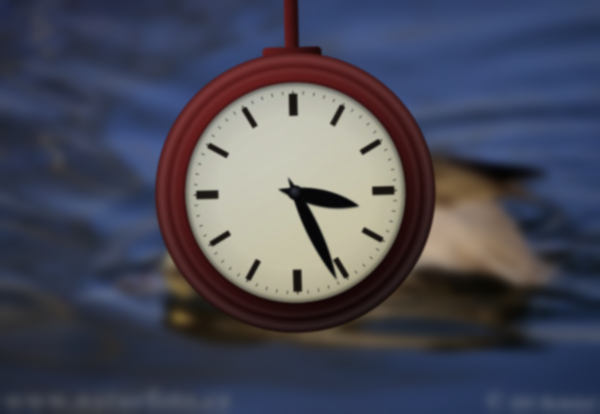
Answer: 3.26
